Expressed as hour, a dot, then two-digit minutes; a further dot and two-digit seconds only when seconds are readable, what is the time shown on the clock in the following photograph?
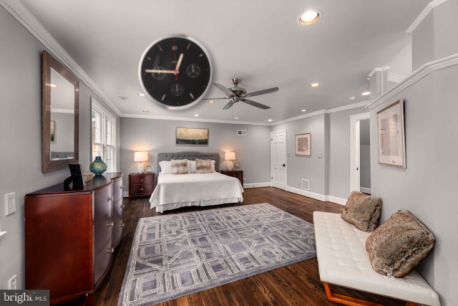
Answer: 12.46
